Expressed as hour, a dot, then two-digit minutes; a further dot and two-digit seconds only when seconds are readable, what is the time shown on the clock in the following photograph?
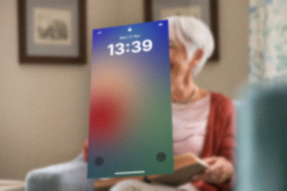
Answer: 13.39
